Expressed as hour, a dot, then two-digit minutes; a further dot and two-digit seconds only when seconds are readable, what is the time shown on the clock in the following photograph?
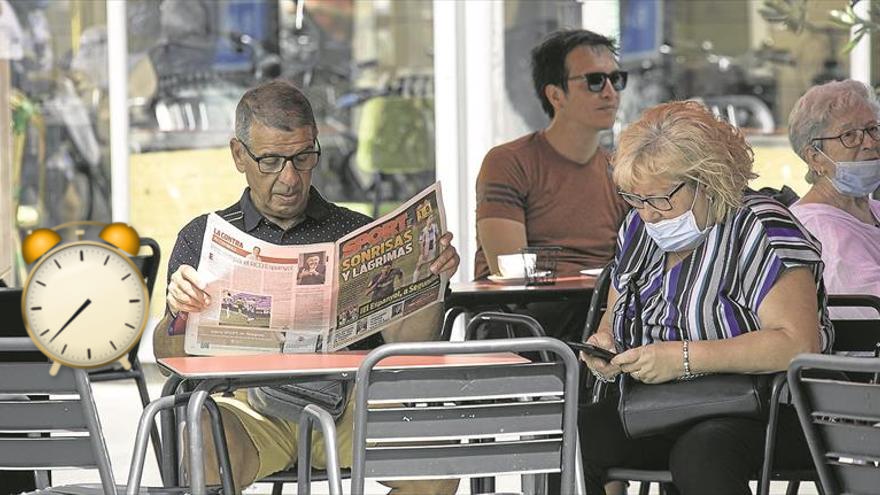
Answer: 7.38
